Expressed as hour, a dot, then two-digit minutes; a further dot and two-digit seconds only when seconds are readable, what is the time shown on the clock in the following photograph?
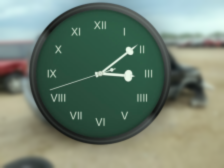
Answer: 3.08.42
